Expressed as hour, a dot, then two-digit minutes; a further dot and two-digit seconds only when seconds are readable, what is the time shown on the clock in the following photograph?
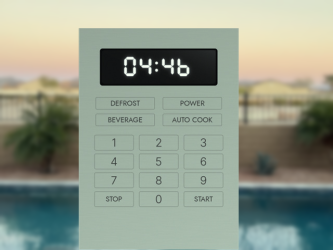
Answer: 4.46
